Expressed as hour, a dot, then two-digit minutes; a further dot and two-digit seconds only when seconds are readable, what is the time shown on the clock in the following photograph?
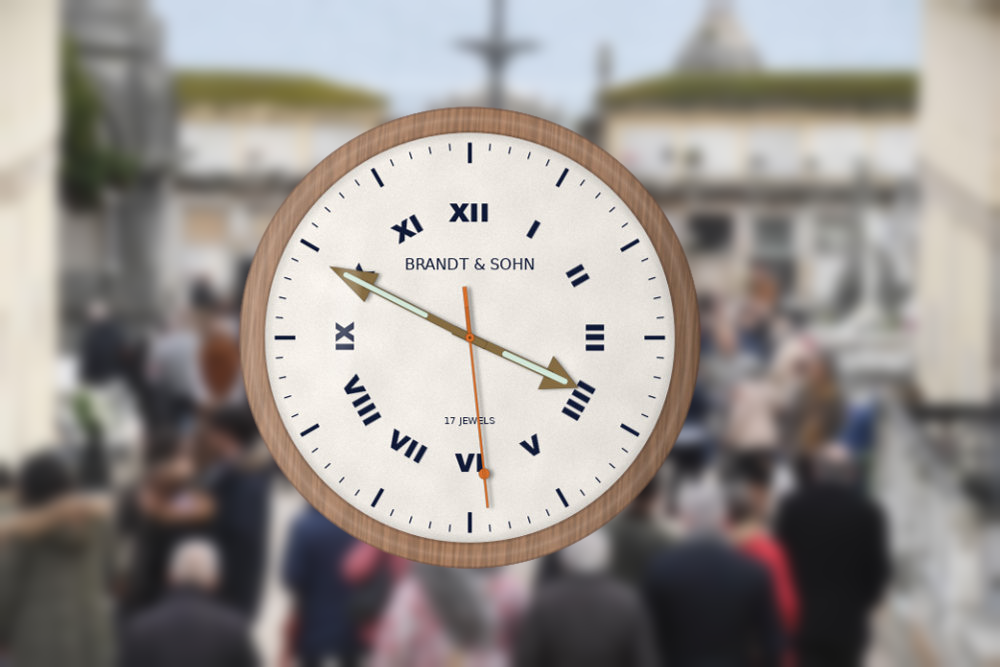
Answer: 3.49.29
